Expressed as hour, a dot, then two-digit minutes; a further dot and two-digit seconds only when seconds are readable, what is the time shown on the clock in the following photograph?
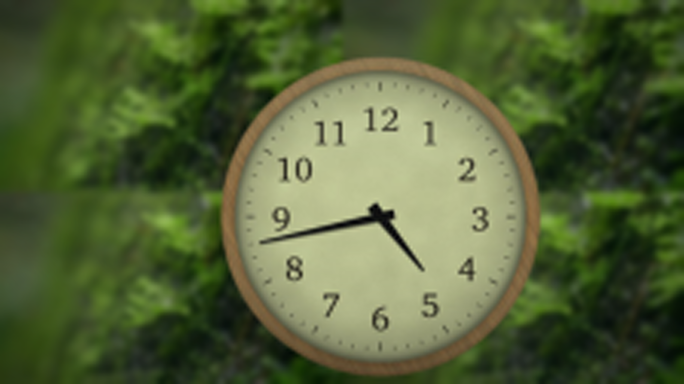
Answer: 4.43
